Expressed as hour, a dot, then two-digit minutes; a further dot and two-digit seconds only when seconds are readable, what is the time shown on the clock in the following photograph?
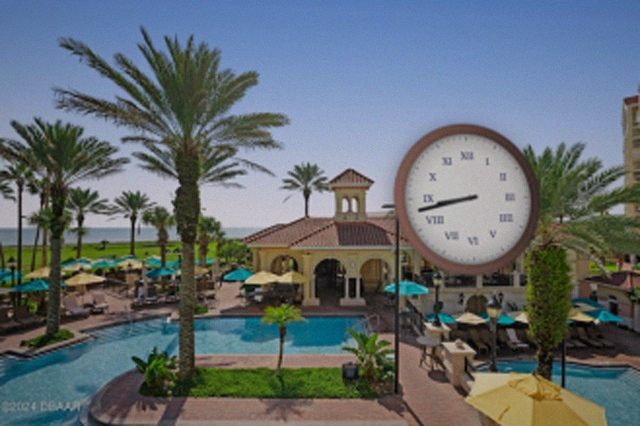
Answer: 8.43
